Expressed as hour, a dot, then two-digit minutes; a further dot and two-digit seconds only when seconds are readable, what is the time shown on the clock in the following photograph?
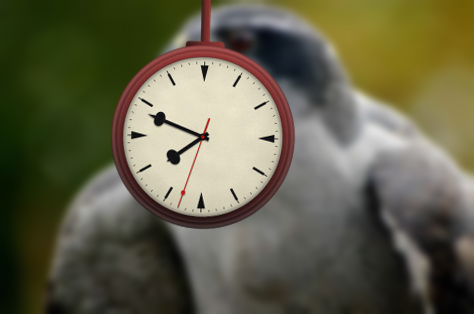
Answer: 7.48.33
